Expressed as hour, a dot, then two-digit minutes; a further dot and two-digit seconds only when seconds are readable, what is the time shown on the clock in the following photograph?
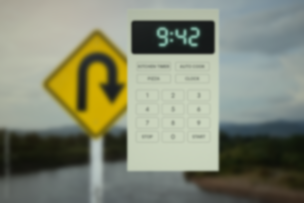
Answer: 9.42
